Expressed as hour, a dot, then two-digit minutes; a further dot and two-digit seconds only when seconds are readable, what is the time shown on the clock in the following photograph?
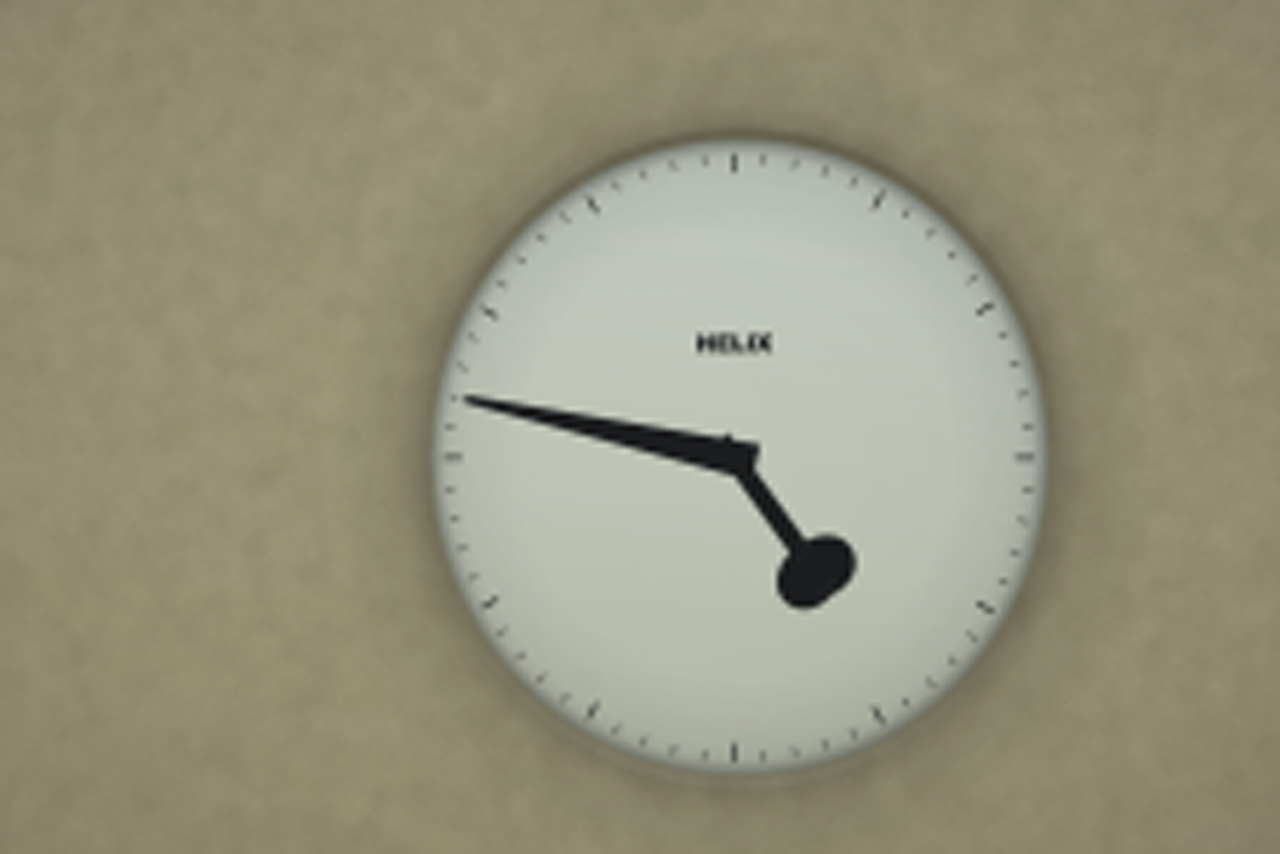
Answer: 4.47
